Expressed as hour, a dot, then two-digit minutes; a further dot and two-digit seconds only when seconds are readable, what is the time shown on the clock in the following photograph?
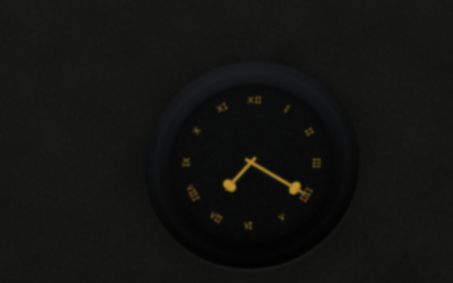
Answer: 7.20
